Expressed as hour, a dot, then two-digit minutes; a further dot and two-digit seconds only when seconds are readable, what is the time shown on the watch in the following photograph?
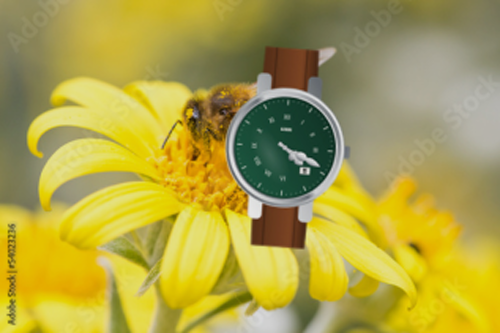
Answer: 4.19
